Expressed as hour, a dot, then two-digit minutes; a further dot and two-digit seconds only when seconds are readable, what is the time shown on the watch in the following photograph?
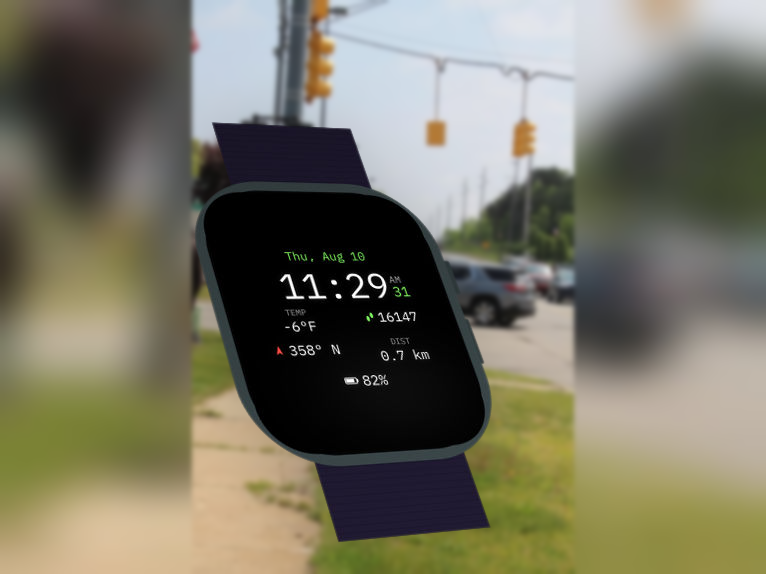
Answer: 11.29.31
